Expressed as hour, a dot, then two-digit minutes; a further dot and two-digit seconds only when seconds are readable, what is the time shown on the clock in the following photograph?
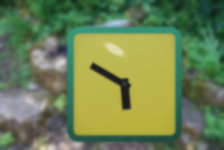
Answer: 5.50
